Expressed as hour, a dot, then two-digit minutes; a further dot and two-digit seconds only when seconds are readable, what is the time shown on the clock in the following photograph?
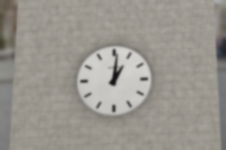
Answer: 1.01
